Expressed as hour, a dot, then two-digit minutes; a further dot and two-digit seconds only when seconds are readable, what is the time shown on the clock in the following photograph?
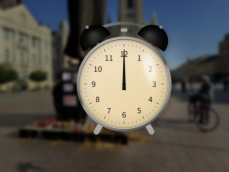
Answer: 12.00
